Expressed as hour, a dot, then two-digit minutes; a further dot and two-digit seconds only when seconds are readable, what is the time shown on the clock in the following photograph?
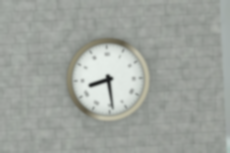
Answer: 8.29
